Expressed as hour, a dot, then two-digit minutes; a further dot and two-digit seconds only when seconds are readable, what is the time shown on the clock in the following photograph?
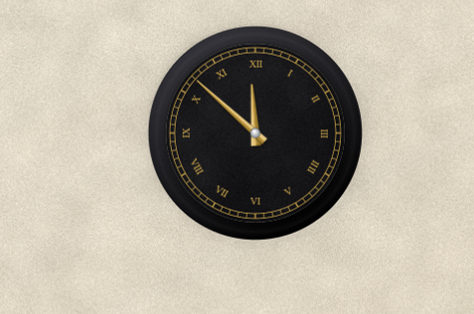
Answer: 11.52
